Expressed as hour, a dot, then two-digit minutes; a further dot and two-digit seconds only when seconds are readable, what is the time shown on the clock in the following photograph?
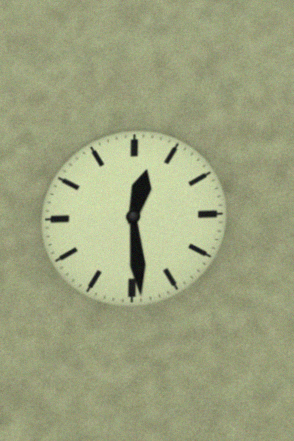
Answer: 12.29
